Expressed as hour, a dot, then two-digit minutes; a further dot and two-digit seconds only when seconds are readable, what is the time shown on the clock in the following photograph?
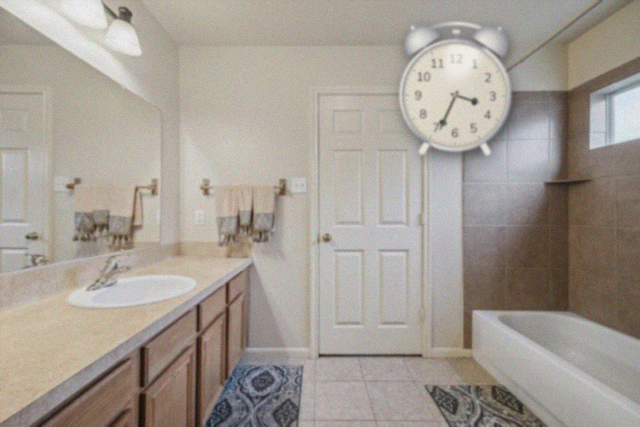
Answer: 3.34
